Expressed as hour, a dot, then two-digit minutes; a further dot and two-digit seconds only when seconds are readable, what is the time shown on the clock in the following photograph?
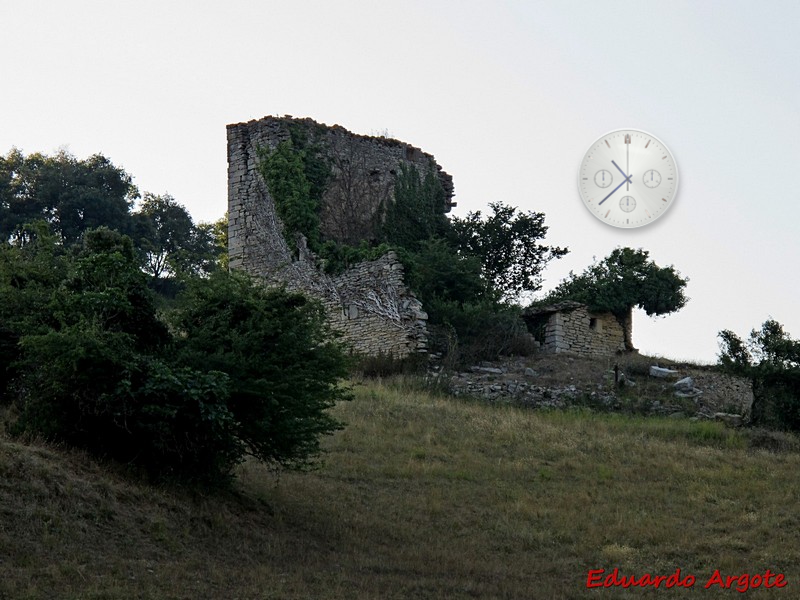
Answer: 10.38
